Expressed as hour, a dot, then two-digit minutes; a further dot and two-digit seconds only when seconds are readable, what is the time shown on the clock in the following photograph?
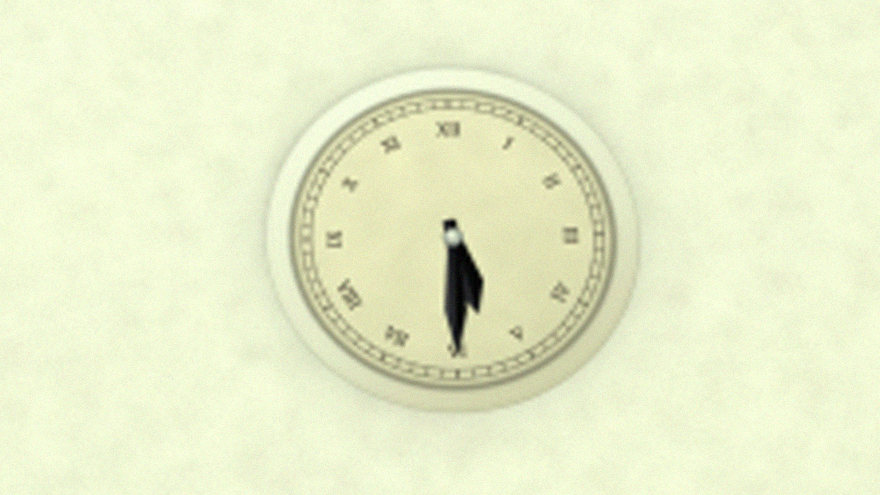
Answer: 5.30
